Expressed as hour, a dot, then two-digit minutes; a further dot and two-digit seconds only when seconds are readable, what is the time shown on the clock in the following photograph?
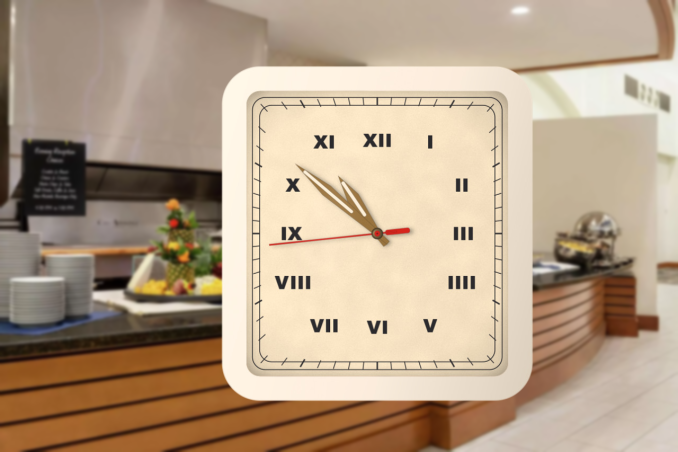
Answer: 10.51.44
